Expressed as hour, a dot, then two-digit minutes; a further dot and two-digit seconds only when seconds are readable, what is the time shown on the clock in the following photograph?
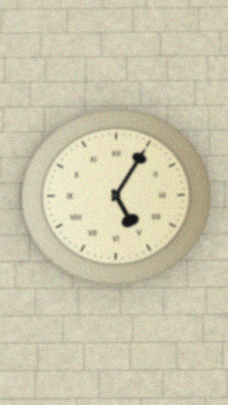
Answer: 5.05
